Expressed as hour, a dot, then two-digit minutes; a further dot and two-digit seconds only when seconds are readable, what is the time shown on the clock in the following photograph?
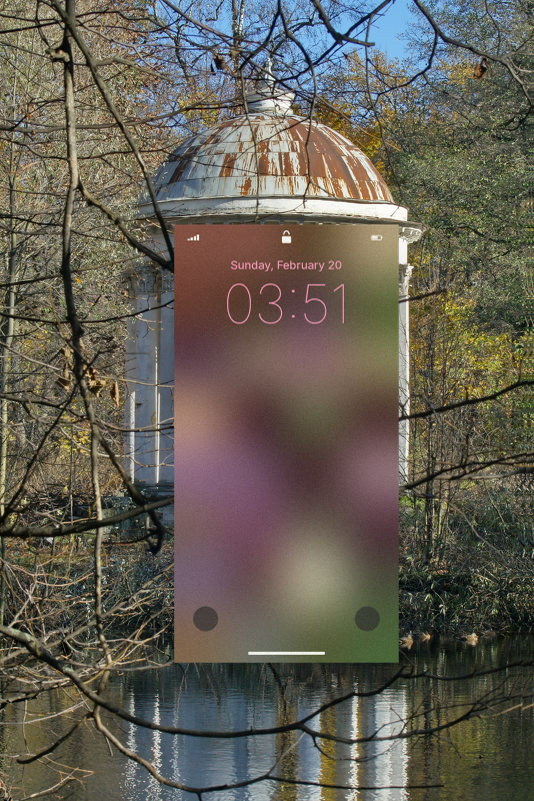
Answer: 3.51
